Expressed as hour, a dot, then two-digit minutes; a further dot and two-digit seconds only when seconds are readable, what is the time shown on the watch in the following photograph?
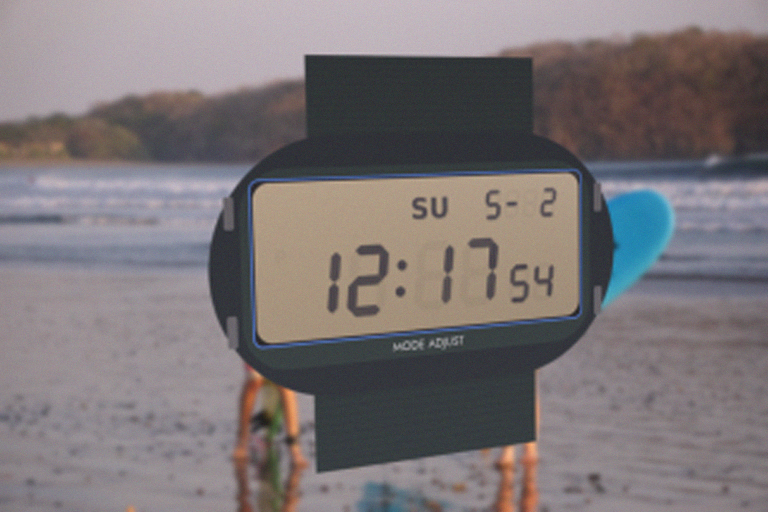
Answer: 12.17.54
